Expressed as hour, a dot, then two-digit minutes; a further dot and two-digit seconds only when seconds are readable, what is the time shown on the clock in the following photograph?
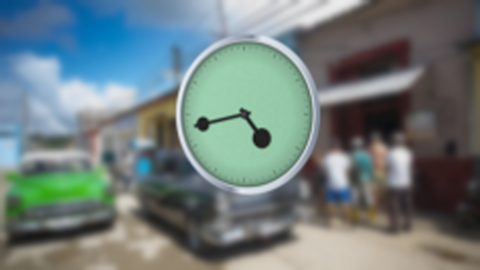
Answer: 4.43
